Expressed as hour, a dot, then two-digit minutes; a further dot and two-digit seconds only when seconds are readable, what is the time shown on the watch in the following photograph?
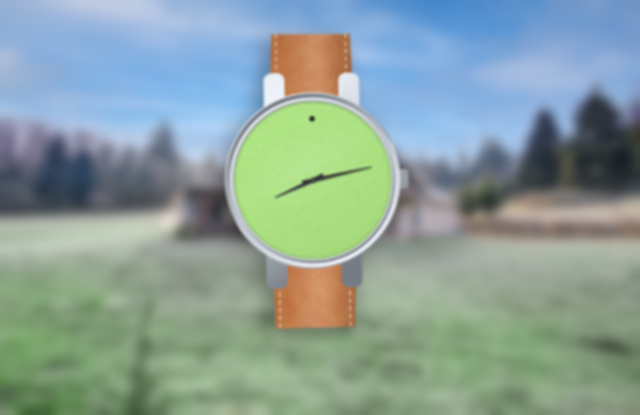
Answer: 8.13
